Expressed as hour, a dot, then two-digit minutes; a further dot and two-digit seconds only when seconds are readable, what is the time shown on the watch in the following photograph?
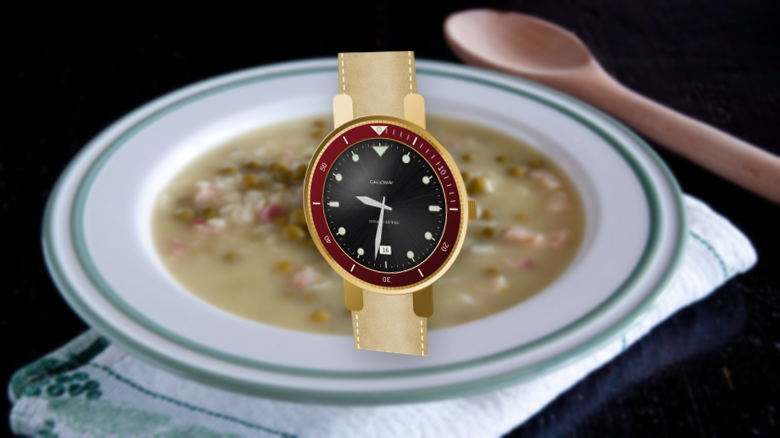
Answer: 9.32
